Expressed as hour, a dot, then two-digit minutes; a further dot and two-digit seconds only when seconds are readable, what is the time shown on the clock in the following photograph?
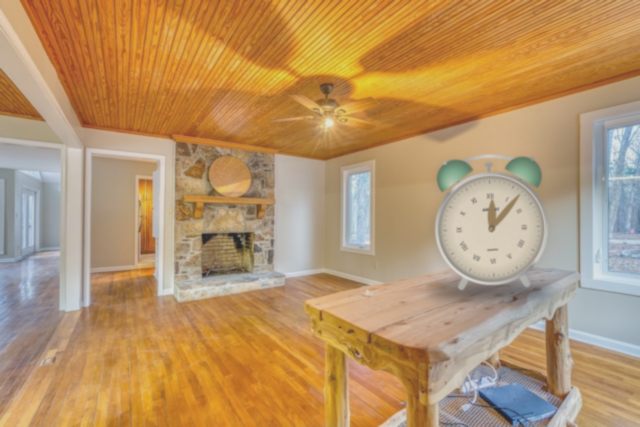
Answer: 12.07
